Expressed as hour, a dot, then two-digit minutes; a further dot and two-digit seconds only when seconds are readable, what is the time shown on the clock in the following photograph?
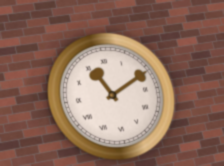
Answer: 11.11
